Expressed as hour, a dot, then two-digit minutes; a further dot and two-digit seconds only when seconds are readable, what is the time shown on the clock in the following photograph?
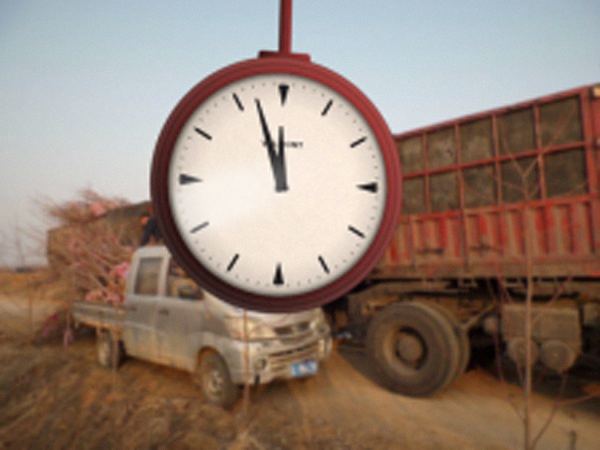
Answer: 11.57
